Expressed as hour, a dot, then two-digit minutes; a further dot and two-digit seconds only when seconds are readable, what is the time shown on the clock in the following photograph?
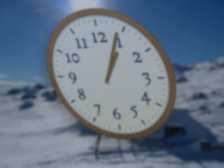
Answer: 1.04
